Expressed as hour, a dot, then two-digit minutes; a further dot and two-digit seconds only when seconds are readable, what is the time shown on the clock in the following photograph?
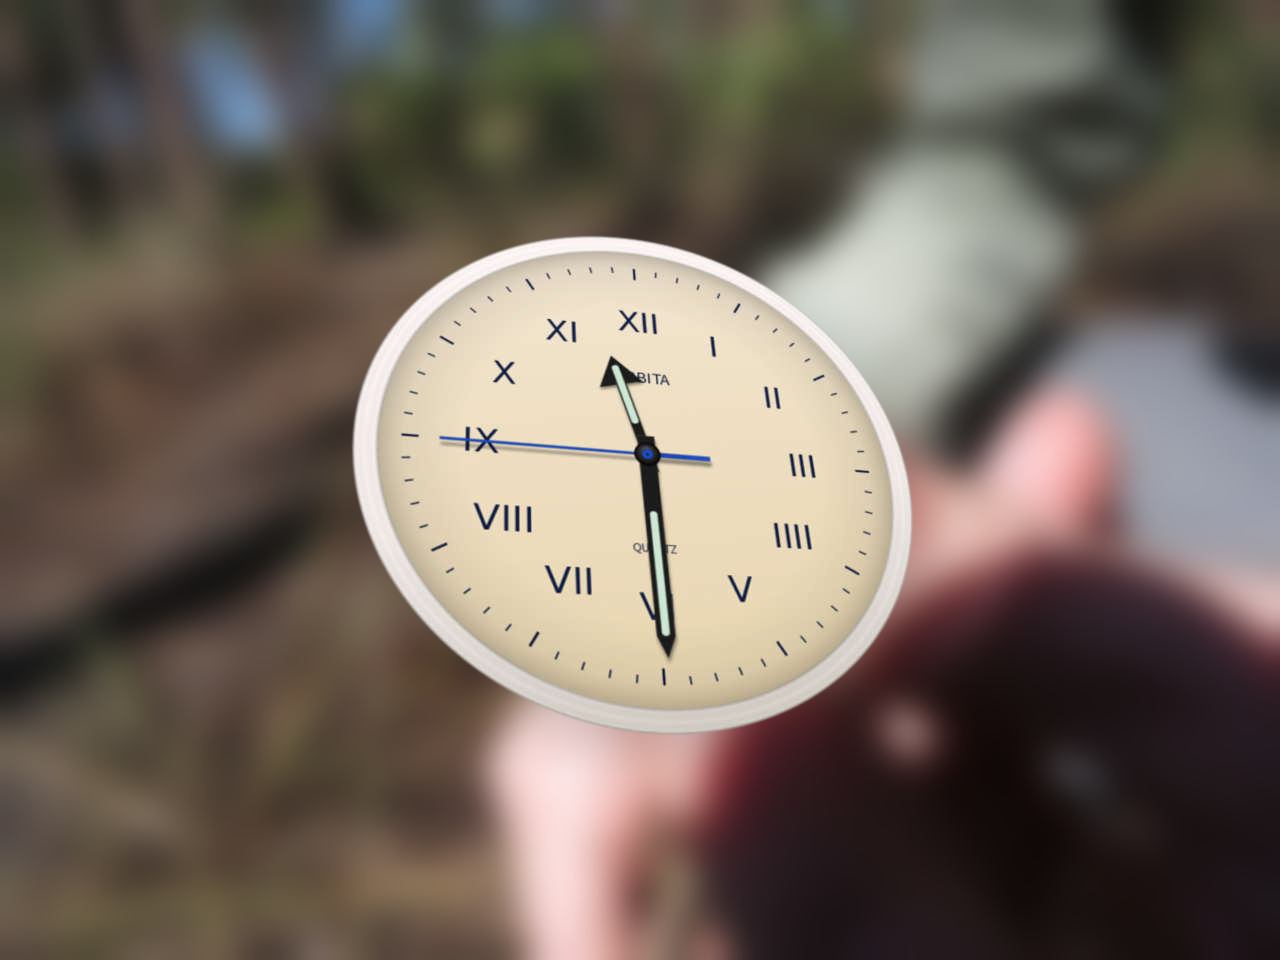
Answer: 11.29.45
